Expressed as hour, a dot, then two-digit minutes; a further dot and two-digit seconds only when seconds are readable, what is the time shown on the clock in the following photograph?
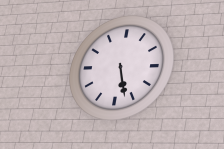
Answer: 5.27
